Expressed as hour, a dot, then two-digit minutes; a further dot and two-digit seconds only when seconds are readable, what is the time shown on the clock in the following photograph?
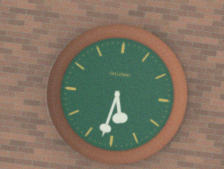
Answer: 5.32
